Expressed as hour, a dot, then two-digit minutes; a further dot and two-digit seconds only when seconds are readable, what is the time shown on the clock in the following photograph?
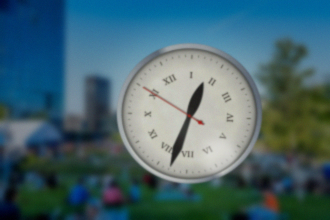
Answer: 1.37.55
